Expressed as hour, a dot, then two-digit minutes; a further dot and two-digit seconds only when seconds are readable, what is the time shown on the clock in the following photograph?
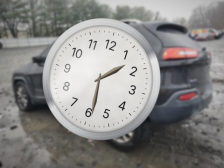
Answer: 1.29
